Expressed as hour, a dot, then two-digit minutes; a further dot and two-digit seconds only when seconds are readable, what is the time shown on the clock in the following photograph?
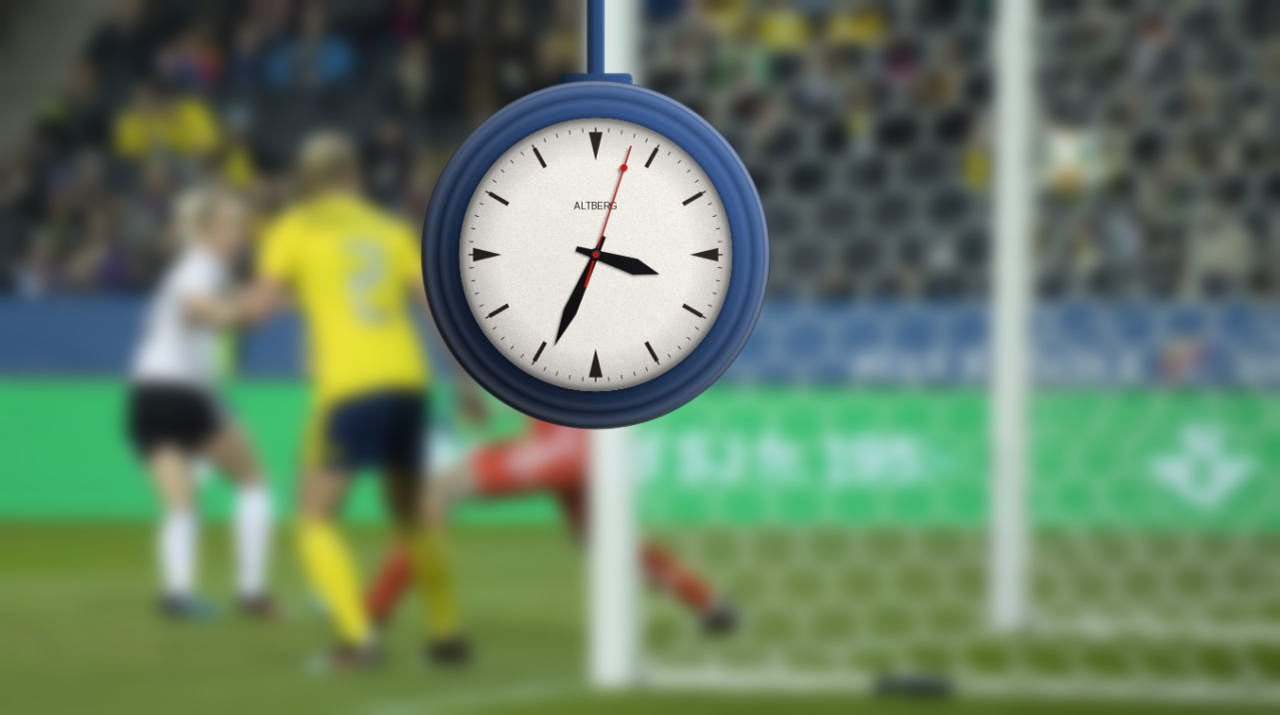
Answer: 3.34.03
